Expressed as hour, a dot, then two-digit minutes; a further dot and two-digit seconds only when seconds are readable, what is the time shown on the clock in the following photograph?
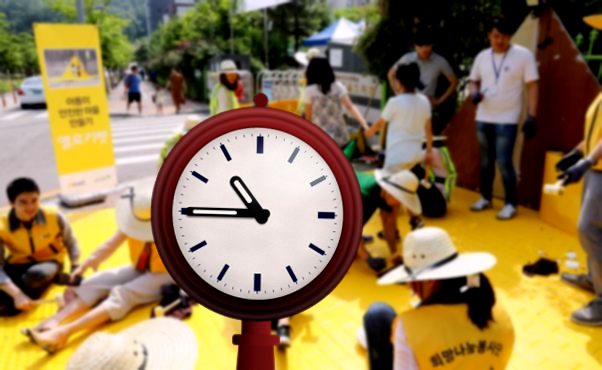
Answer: 10.45
